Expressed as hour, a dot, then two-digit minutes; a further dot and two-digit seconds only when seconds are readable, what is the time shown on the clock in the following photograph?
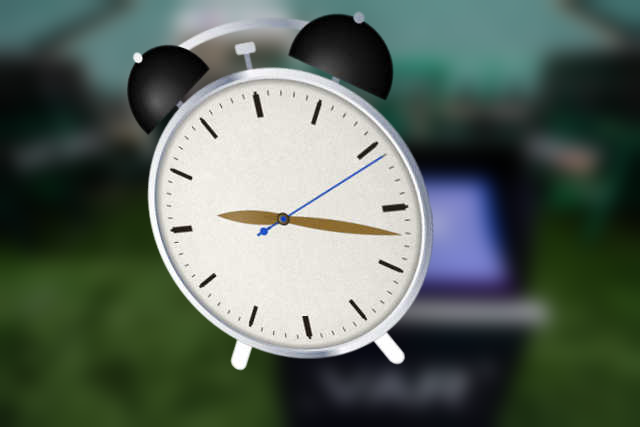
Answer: 9.17.11
